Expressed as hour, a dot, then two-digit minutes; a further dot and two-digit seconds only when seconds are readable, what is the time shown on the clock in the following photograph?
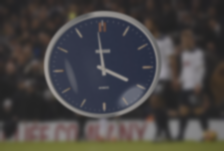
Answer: 3.59
